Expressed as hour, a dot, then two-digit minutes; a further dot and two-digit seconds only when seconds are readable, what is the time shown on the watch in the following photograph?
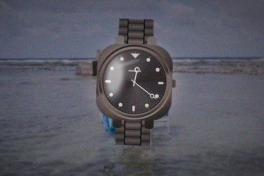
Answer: 12.21
